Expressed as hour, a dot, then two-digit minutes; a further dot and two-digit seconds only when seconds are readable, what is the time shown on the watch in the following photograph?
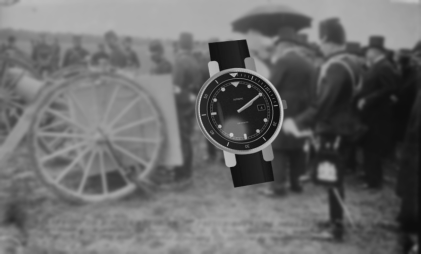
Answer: 2.10
